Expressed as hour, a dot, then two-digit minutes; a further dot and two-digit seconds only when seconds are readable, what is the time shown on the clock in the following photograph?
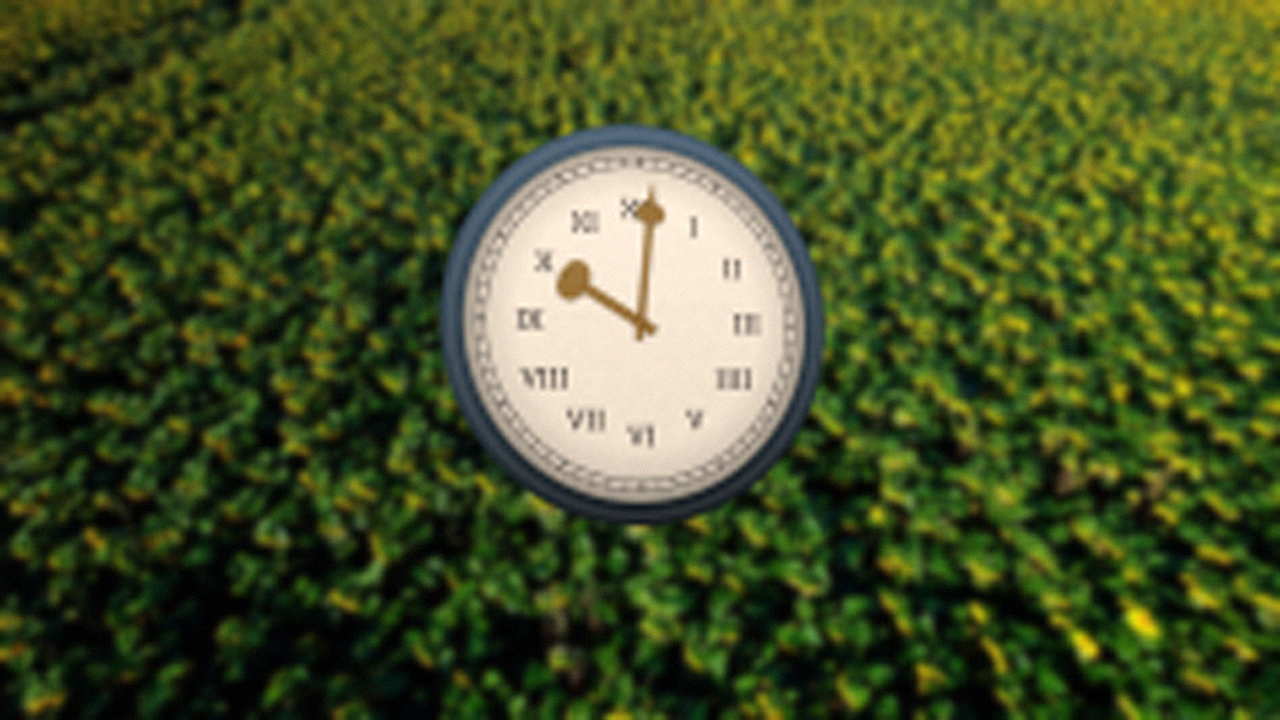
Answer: 10.01
